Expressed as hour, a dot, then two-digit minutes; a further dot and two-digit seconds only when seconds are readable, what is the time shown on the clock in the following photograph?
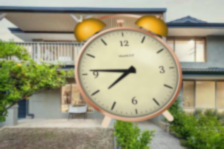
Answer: 7.46
